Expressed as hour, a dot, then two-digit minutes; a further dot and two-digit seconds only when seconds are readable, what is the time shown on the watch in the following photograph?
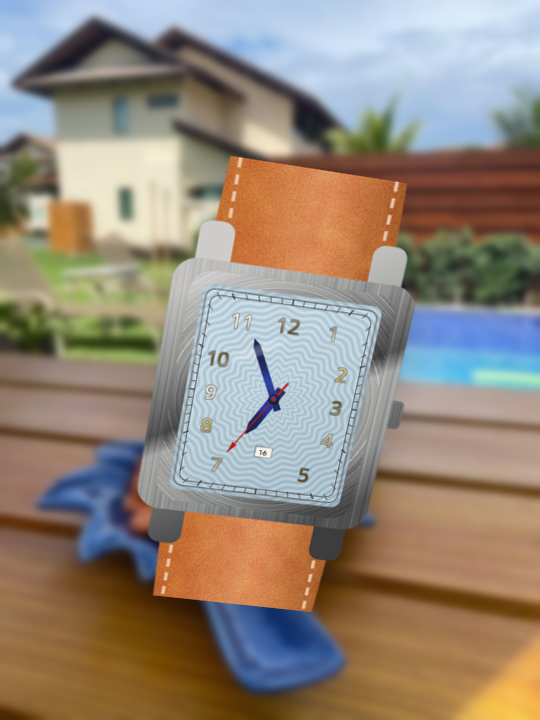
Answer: 6.55.35
